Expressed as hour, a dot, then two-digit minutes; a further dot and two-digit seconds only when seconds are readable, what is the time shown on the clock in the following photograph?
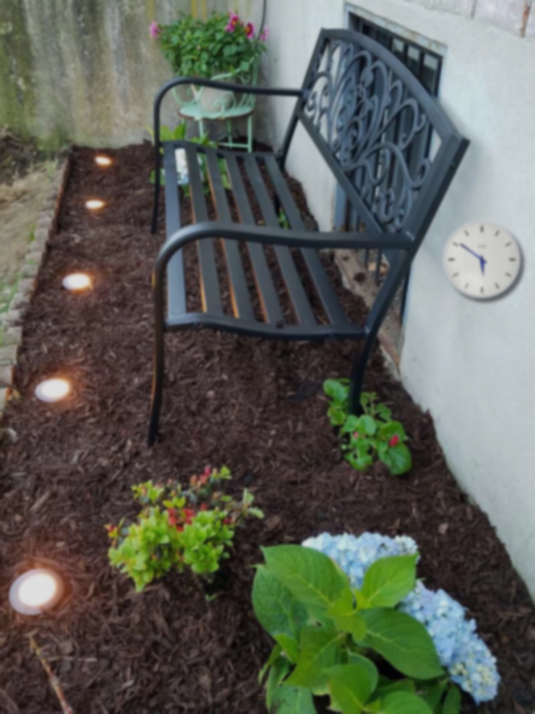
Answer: 5.51
